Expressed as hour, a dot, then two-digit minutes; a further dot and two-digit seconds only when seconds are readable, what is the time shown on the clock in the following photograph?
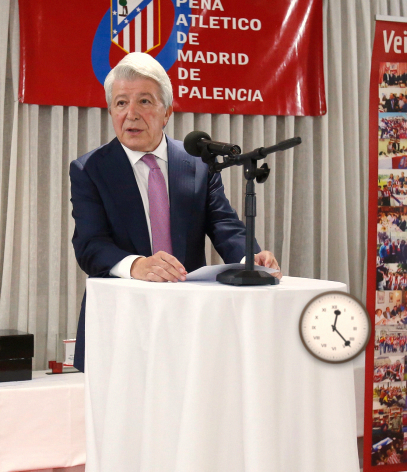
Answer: 12.23
